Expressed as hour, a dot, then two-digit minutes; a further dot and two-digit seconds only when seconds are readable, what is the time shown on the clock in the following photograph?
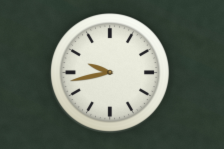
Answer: 9.43
